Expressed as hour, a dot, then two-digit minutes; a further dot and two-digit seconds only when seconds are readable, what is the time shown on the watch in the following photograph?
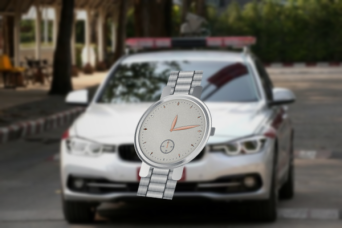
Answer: 12.13
